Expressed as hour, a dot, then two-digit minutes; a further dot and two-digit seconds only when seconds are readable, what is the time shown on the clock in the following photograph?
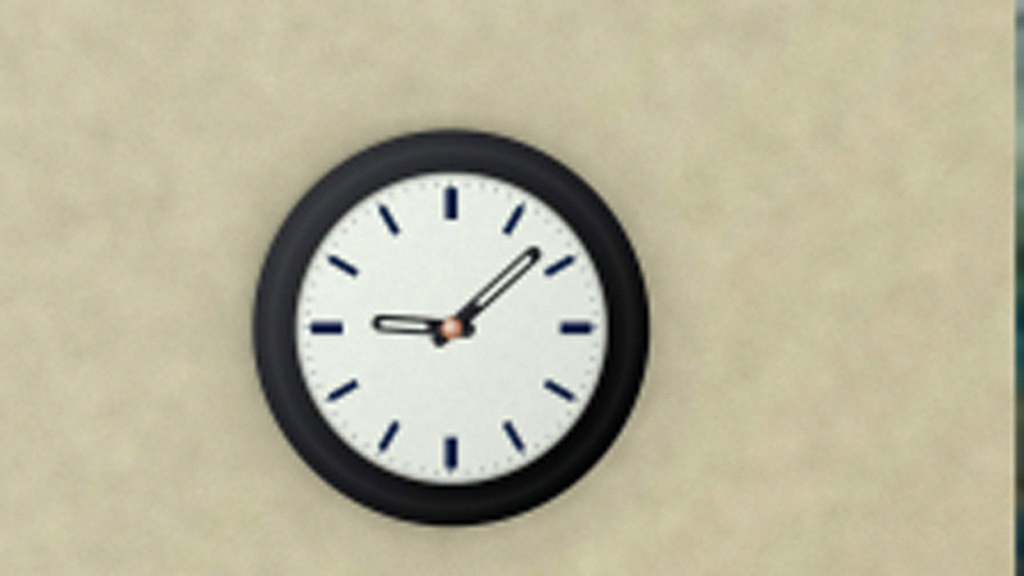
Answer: 9.08
